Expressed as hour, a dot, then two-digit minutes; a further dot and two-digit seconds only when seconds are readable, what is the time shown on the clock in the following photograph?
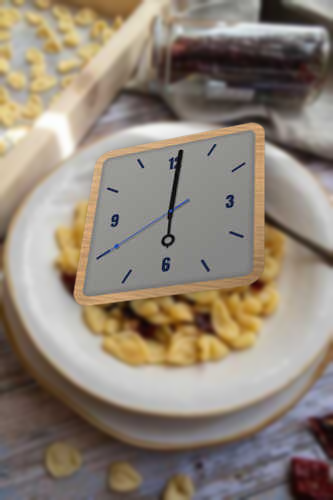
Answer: 6.00.40
